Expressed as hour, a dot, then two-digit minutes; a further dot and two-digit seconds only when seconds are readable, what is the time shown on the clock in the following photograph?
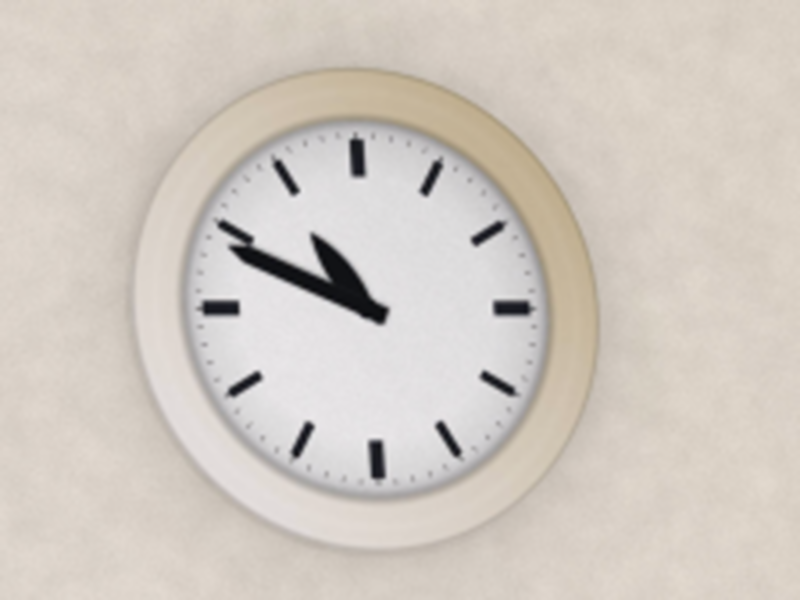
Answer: 10.49
